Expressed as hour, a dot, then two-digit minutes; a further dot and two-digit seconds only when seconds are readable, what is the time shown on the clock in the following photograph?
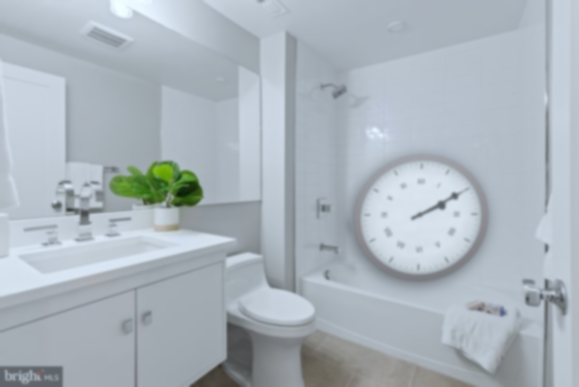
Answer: 2.10
